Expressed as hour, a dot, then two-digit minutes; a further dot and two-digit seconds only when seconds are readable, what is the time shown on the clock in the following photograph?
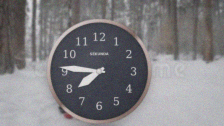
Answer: 7.46
